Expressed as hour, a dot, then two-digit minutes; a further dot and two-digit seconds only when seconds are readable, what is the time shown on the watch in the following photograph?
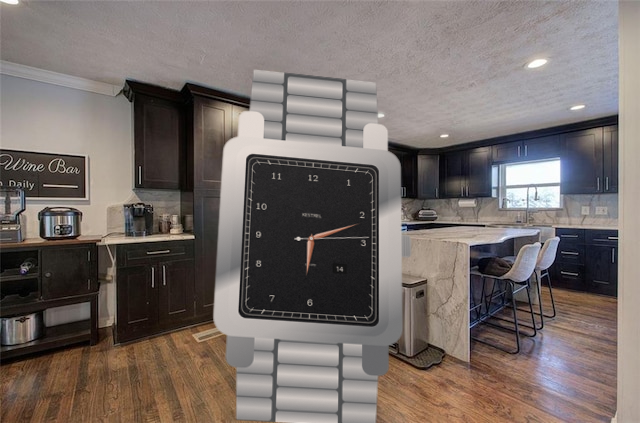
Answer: 6.11.14
